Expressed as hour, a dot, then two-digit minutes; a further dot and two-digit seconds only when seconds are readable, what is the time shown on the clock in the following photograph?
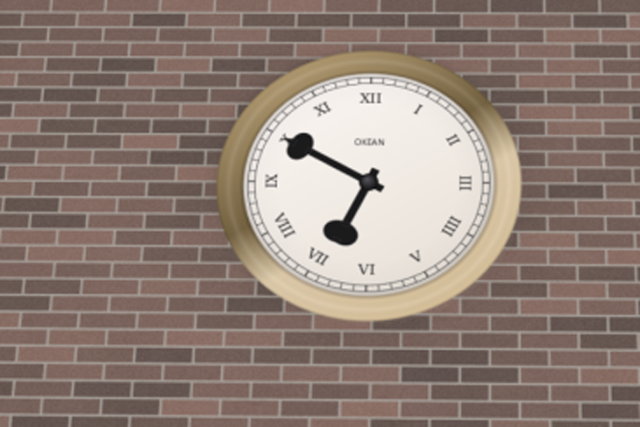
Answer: 6.50
